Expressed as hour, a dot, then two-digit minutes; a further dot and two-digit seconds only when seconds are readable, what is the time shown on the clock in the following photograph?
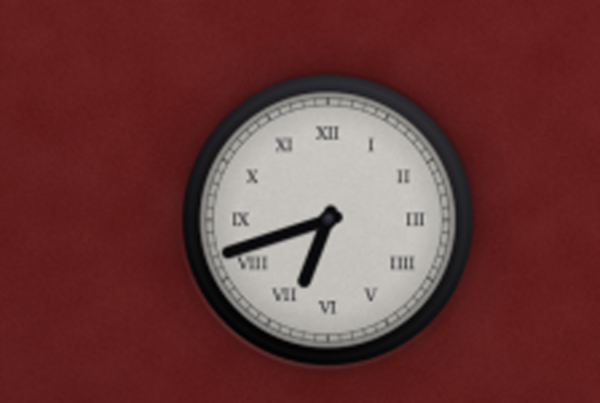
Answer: 6.42
